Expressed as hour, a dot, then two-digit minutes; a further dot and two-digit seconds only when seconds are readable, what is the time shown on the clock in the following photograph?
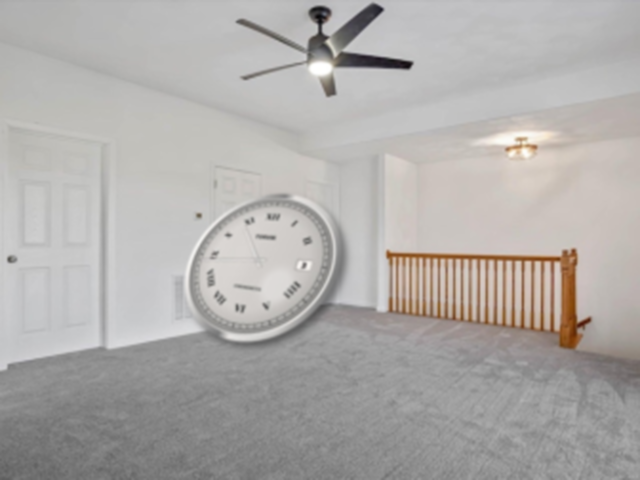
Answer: 10.44
